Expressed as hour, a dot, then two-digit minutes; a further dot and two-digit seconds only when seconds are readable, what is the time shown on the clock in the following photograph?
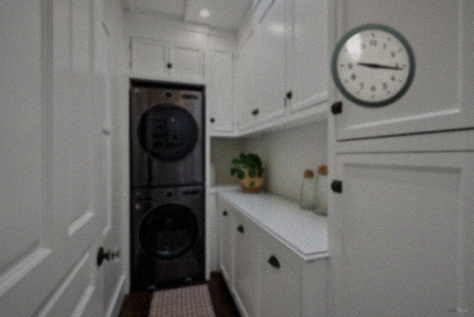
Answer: 9.16
